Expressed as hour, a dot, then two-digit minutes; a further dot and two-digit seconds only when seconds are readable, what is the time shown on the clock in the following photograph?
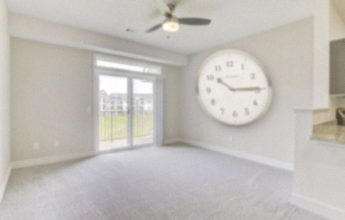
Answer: 10.15
